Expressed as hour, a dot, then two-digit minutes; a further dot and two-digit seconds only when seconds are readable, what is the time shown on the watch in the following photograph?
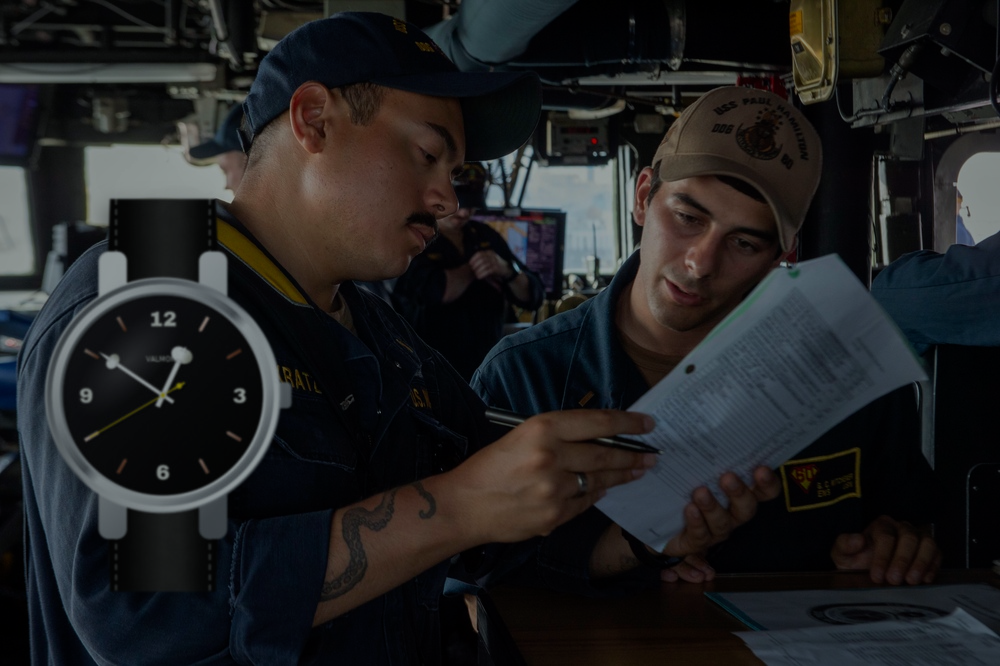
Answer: 12.50.40
